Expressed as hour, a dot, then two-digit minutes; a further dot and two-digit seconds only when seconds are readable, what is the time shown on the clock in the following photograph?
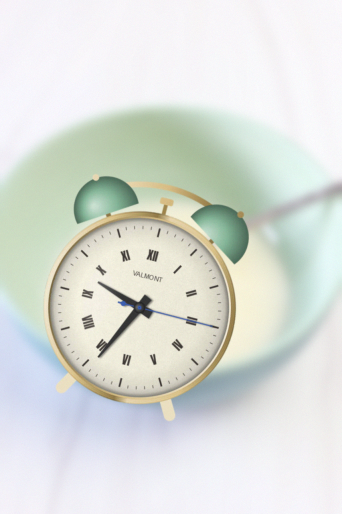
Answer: 9.34.15
